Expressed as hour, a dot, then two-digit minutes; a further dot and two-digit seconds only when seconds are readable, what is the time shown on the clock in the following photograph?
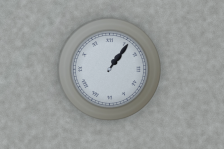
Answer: 1.06
